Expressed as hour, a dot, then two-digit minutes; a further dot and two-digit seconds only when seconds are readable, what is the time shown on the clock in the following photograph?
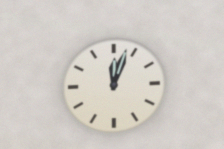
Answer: 12.03
